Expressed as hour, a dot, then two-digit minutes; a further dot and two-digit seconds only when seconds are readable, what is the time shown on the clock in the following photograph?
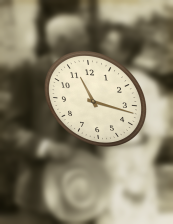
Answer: 11.17
